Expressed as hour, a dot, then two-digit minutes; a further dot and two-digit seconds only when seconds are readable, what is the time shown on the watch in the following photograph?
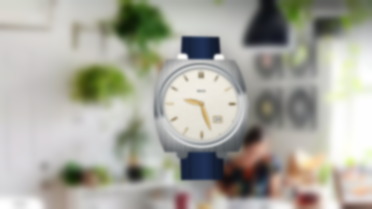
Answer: 9.27
